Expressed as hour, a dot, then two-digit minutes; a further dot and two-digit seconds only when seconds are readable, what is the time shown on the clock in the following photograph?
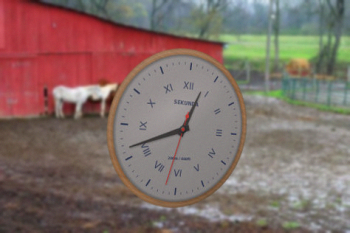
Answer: 12.41.32
